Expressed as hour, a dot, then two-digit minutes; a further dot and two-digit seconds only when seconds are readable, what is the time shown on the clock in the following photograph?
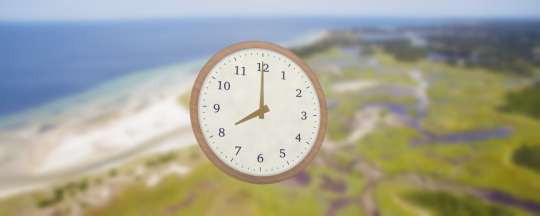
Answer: 8.00
